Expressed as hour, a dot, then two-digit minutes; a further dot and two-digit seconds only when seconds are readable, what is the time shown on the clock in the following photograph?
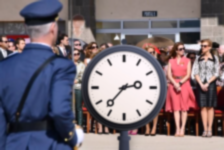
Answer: 2.37
